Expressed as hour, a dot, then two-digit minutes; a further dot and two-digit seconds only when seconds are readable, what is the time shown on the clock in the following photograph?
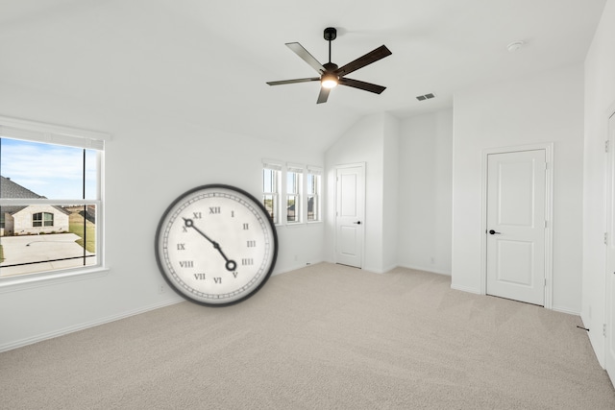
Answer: 4.52
